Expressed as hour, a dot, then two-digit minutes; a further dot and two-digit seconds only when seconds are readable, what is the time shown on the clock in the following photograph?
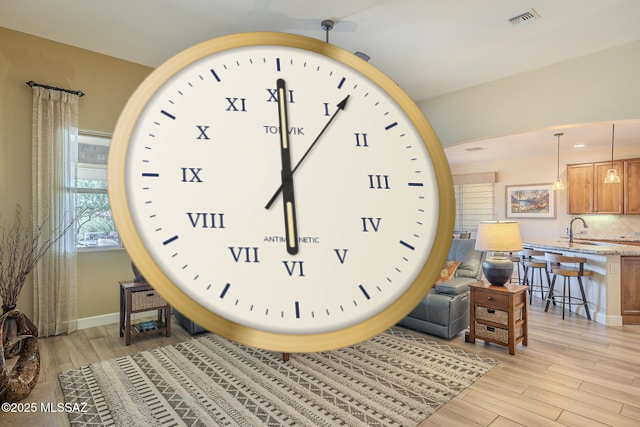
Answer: 6.00.06
